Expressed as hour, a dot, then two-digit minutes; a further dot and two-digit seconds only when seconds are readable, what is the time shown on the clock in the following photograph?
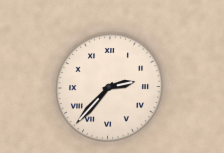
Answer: 2.37
